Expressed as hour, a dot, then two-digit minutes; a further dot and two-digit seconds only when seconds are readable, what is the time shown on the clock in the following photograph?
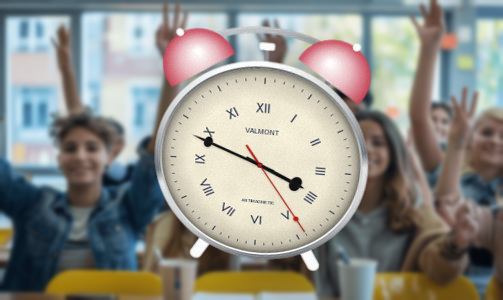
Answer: 3.48.24
